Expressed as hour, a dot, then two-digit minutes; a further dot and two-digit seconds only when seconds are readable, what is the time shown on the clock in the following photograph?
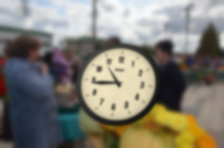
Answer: 10.44
